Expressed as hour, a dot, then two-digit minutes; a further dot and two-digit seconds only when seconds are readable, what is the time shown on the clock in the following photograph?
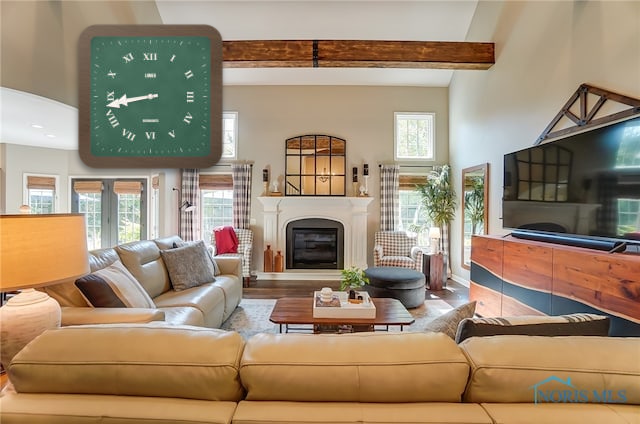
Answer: 8.43
